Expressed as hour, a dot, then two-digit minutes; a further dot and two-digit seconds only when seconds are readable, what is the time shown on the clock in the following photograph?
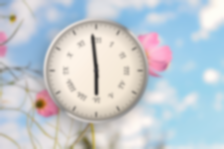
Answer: 5.59
